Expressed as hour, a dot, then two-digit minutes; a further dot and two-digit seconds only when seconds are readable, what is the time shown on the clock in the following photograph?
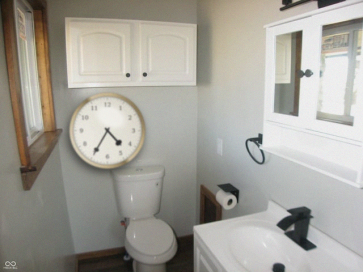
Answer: 4.35
